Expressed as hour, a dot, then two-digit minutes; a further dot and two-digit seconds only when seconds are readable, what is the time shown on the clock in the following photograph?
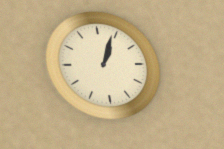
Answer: 1.04
